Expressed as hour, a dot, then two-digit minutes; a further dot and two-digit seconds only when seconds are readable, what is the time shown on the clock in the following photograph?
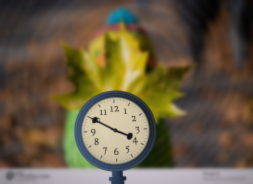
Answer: 3.50
